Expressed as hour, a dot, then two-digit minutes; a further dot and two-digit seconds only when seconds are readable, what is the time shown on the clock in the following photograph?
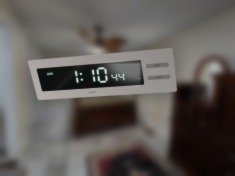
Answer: 1.10.44
